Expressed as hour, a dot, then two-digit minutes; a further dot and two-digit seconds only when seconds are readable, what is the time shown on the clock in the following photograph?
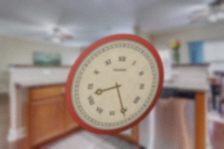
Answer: 8.26
